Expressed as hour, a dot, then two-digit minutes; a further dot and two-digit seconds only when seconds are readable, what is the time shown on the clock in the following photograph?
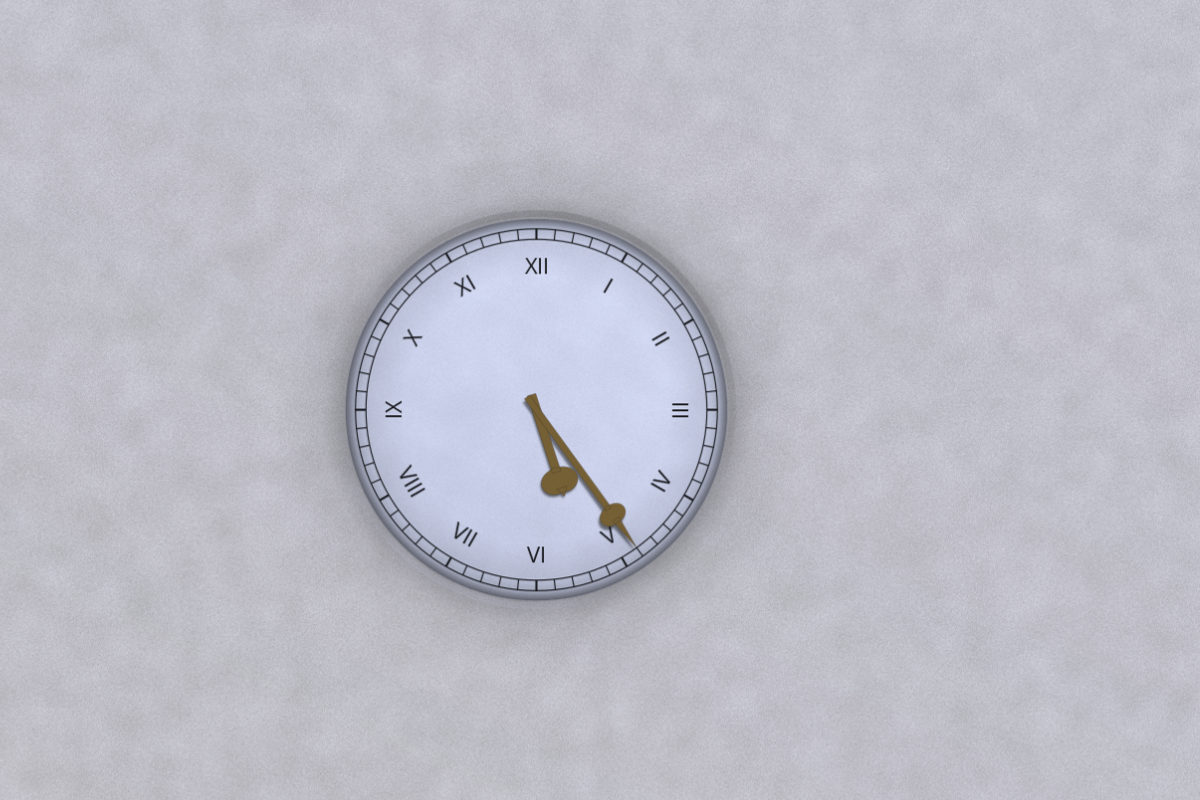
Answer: 5.24
